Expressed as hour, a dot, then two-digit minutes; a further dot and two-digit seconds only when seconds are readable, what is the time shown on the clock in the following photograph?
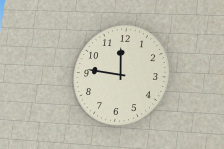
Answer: 11.46
